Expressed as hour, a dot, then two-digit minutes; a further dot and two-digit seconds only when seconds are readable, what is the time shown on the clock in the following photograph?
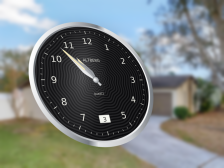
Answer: 10.53
